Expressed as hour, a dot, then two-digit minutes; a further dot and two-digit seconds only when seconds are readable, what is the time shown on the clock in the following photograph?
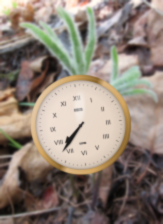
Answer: 7.37
